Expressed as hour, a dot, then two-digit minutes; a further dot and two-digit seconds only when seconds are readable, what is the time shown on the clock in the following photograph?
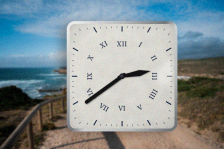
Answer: 2.39
